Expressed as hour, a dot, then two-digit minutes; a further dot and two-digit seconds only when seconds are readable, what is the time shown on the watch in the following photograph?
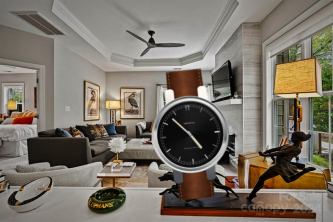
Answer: 4.53
